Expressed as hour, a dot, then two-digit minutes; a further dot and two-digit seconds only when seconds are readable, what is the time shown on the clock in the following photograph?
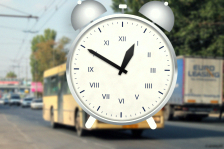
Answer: 12.50
